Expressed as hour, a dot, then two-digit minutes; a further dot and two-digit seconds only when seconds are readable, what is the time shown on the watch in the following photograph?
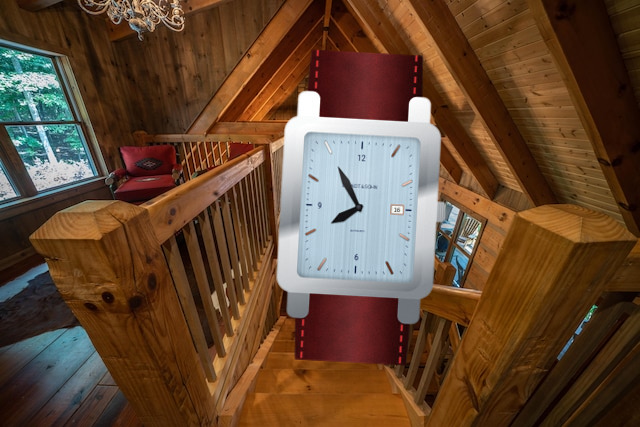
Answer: 7.55
